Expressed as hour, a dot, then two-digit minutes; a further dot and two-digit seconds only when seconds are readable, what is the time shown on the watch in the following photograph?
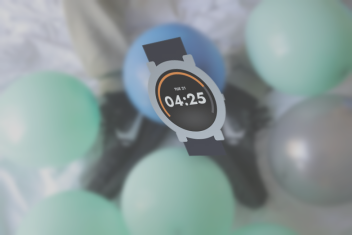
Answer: 4.25
